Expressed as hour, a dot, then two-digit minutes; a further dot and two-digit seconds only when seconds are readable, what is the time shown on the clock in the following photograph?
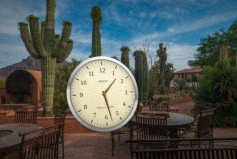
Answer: 1.28
